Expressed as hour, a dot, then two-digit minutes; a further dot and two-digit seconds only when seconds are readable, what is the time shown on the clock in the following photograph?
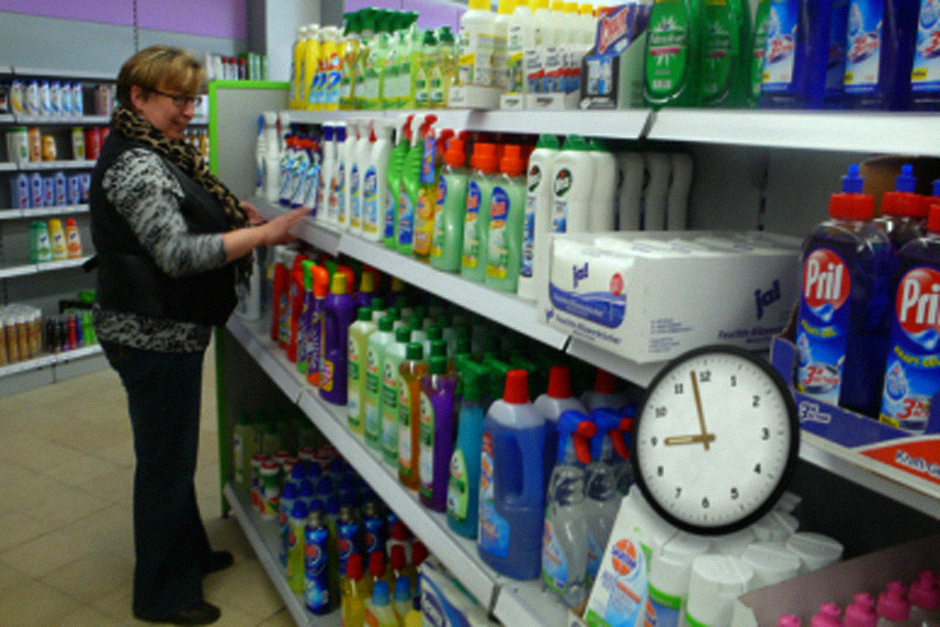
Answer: 8.58
